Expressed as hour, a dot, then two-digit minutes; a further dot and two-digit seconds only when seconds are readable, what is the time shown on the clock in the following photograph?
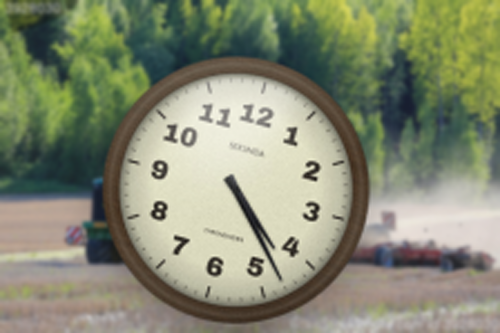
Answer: 4.23
